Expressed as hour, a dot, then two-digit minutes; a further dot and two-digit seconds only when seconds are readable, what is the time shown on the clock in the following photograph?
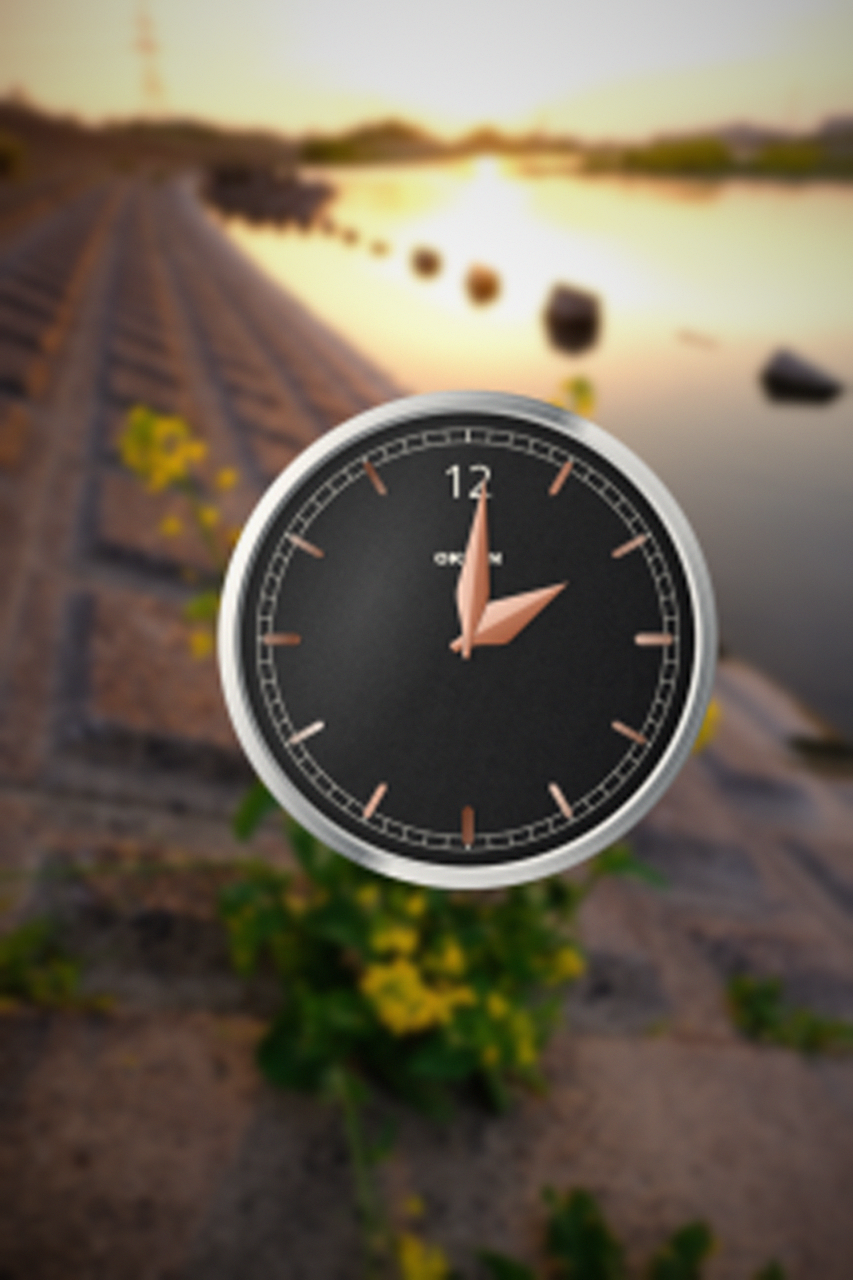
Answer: 2.01
